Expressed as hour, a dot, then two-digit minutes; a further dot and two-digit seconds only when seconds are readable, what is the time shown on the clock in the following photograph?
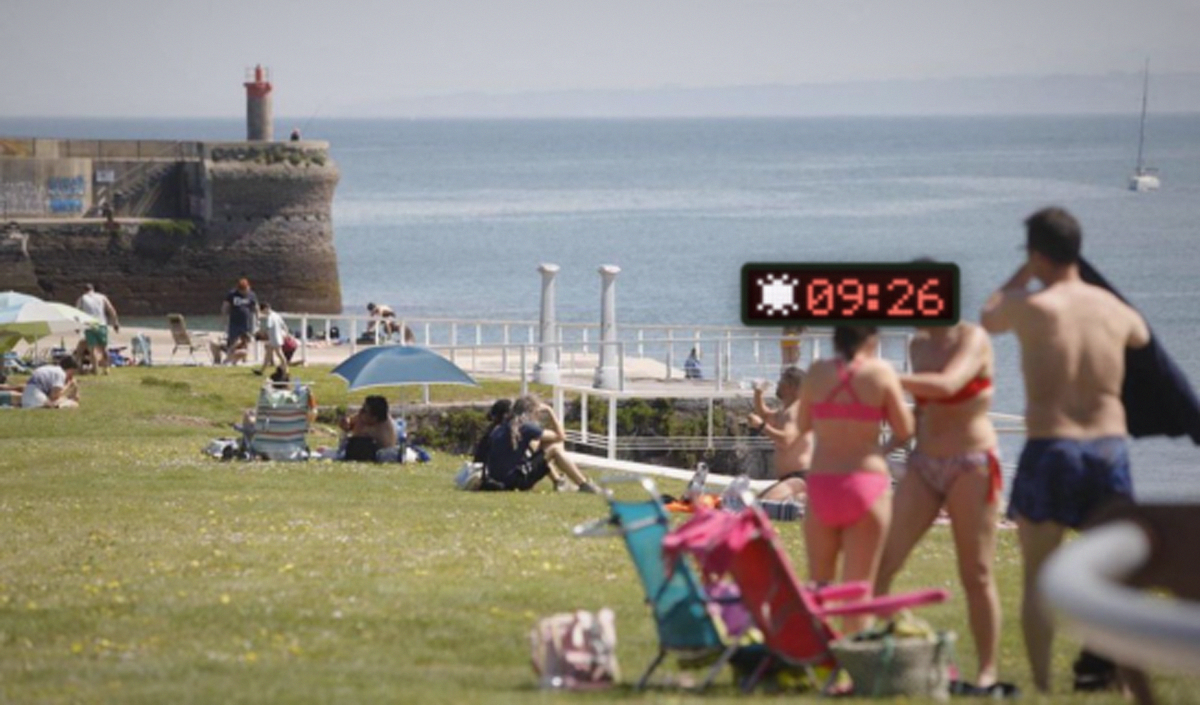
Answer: 9.26
